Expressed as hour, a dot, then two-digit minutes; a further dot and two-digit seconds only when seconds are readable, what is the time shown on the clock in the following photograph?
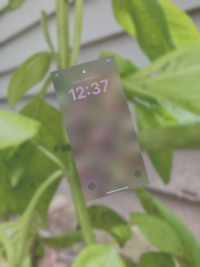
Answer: 12.37
